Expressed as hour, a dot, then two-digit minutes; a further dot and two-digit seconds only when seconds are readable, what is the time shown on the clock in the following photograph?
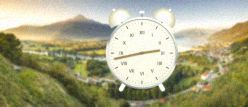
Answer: 2.43
